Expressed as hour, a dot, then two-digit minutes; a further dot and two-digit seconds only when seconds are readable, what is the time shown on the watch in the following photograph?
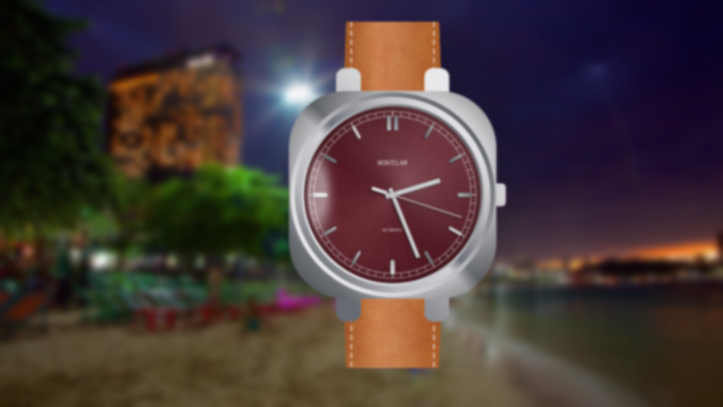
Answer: 2.26.18
